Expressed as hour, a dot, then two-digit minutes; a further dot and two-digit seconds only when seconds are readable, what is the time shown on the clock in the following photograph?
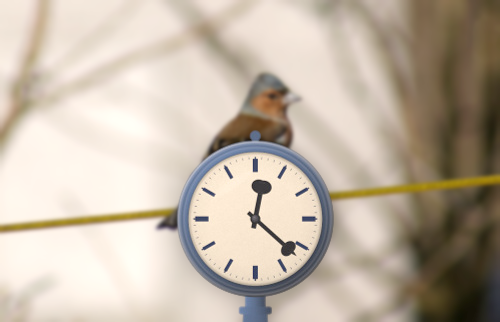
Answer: 12.22
